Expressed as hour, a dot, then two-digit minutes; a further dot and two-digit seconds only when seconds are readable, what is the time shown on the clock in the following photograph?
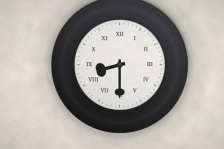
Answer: 8.30
